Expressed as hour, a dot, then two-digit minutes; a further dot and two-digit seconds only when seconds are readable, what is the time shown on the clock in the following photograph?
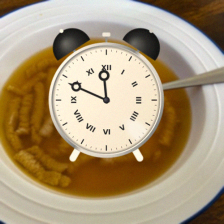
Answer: 11.49
